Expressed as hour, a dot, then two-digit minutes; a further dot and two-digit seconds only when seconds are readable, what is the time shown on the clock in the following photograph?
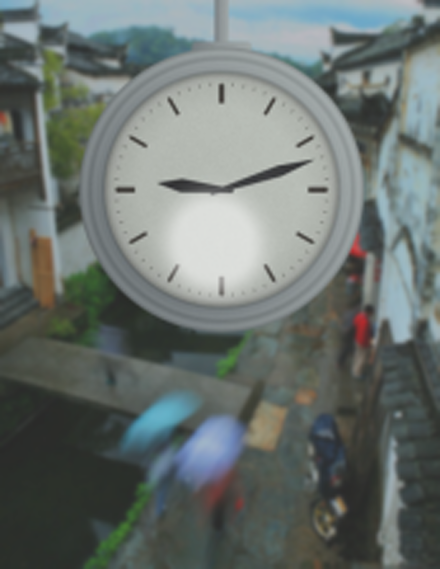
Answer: 9.12
